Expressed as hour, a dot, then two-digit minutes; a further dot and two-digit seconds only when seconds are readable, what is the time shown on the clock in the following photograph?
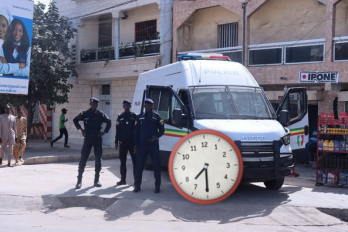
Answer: 7.30
